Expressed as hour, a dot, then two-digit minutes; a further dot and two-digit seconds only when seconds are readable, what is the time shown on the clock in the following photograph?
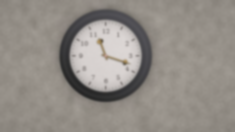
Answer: 11.18
